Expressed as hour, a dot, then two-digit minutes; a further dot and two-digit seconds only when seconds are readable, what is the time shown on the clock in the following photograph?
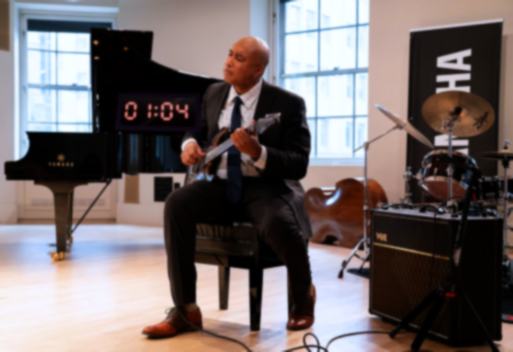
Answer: 1.04
